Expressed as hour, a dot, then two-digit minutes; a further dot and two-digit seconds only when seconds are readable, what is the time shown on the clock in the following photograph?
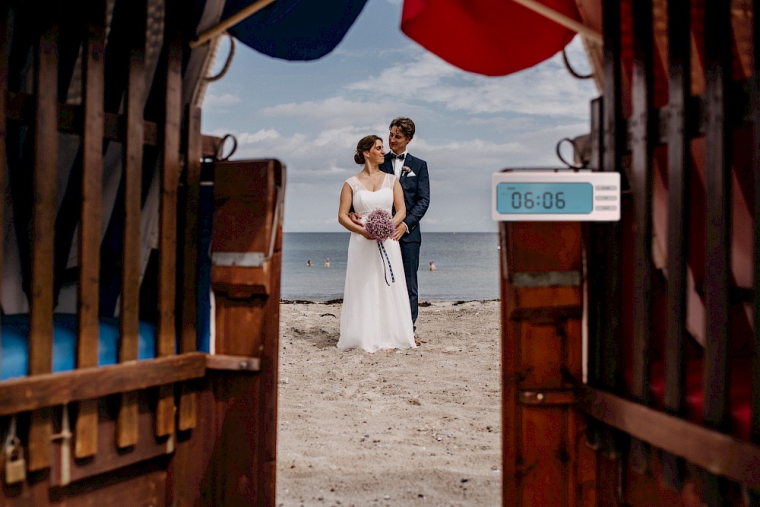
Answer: 6.06
